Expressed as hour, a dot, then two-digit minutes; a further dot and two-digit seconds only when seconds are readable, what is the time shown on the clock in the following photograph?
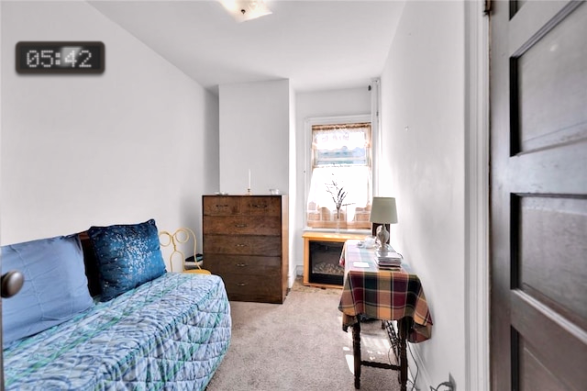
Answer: 5.42
